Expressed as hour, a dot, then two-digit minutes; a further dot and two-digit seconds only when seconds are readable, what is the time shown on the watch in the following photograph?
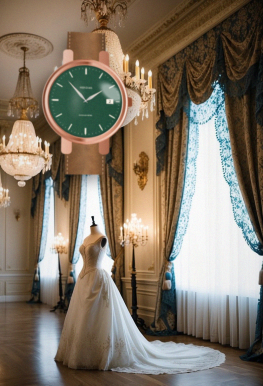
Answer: 1.53
